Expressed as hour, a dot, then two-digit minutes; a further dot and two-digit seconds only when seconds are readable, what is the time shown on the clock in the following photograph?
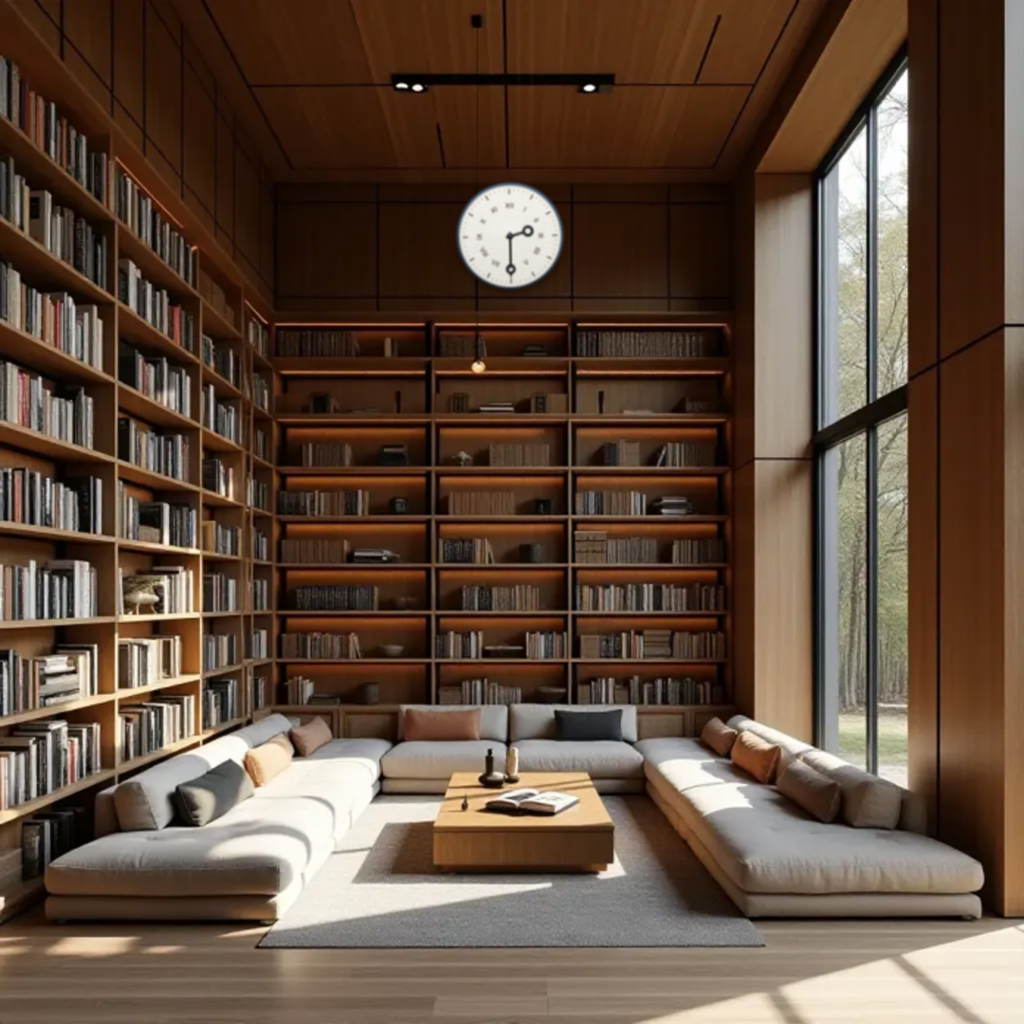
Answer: 2.30
